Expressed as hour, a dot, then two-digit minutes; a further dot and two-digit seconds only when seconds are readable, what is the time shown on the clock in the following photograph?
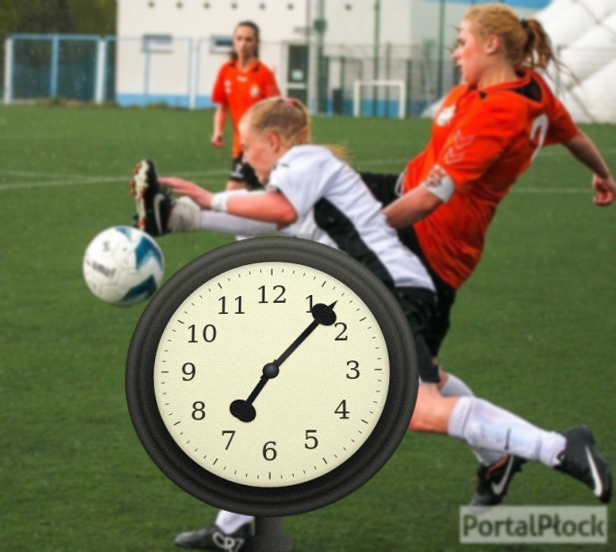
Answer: 7.07
